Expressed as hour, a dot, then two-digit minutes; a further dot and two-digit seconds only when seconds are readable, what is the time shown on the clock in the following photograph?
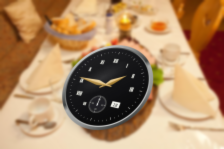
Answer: 1.46
